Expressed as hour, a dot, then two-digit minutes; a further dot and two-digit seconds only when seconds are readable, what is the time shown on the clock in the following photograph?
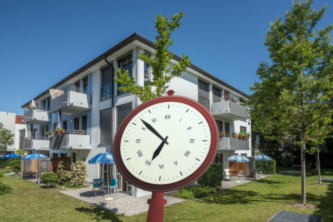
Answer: 6.52
